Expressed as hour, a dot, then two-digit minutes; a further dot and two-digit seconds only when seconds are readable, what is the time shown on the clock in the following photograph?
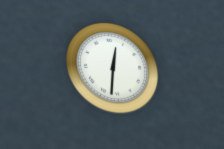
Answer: 12.32
